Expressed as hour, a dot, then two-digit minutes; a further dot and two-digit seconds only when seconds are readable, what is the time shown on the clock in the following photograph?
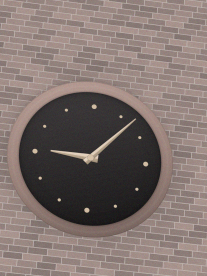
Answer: 9.07
